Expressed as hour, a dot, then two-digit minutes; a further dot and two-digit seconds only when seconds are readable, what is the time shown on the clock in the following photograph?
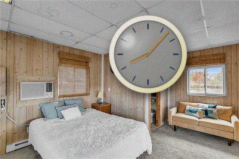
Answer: 8.07
